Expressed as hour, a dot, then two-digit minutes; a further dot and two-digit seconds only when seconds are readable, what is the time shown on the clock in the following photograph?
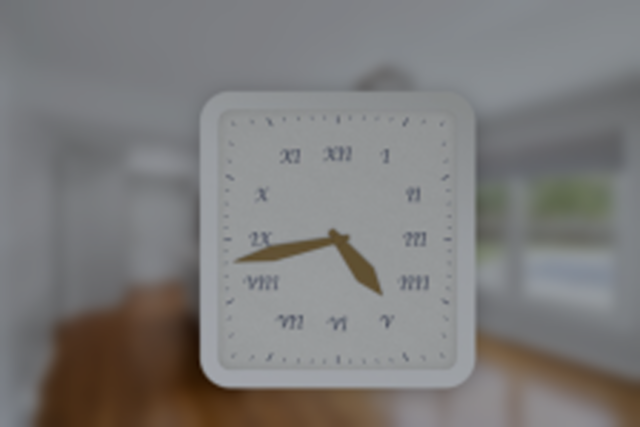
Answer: 4.43
